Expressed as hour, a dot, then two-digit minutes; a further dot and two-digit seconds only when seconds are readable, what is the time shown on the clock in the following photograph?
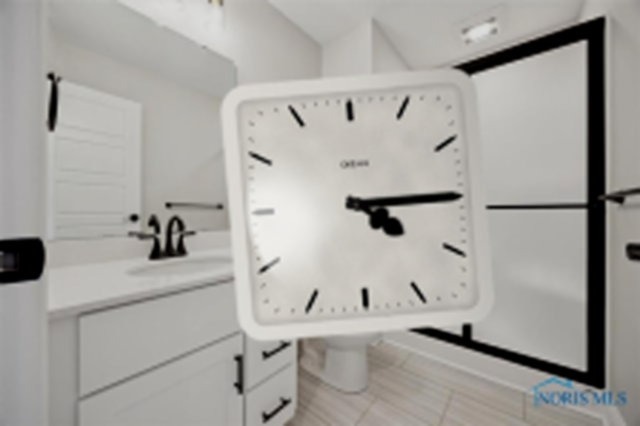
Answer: 4.15
